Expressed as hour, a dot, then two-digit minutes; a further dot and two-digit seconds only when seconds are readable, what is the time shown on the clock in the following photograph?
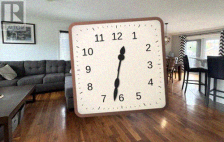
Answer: 12.32
